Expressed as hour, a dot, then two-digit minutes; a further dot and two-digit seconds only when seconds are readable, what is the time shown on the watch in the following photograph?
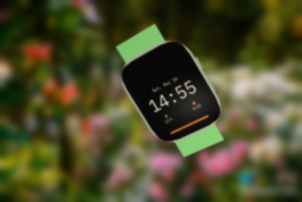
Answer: 14.55
